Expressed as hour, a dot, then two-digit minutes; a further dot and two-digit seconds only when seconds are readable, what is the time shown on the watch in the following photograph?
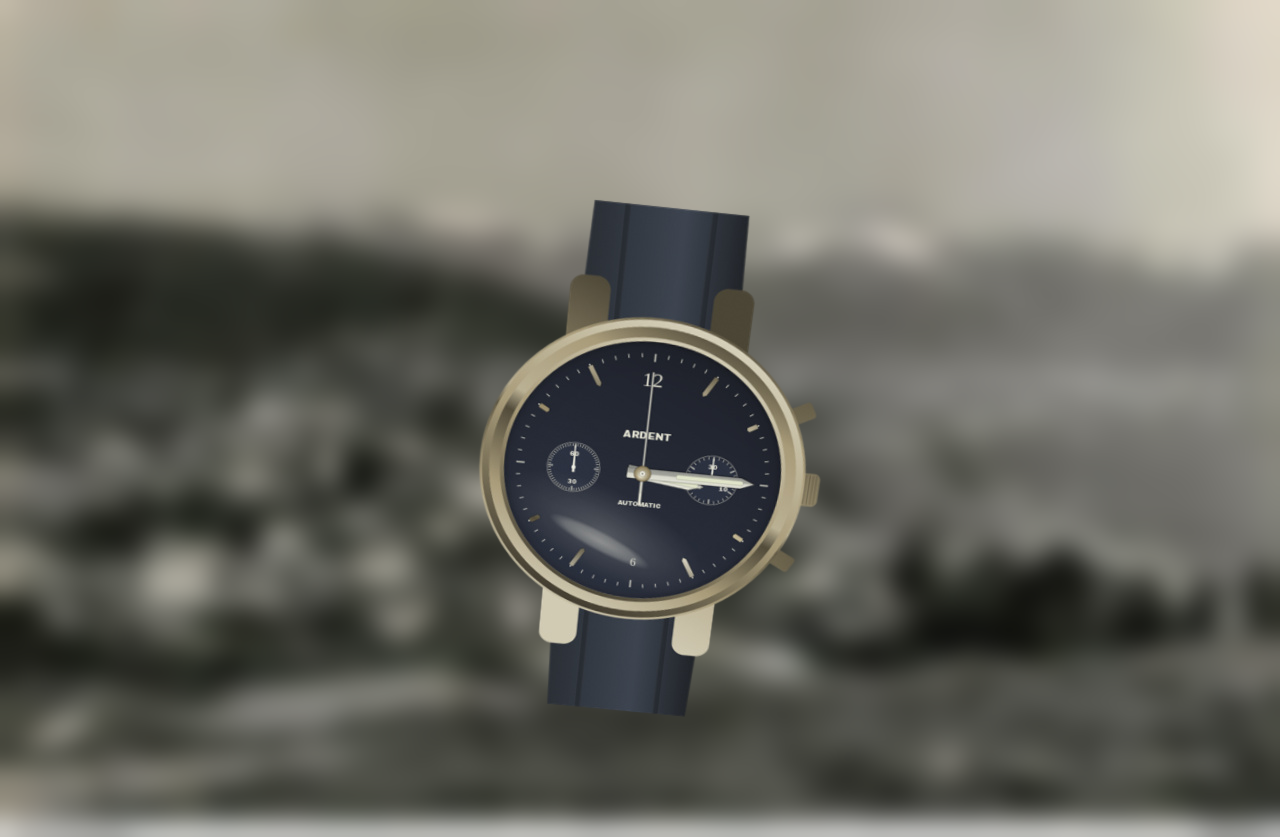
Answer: 3.15
